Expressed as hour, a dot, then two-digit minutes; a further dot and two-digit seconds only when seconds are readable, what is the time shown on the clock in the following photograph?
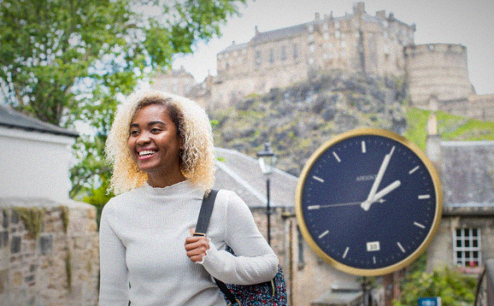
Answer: 2.04.45
